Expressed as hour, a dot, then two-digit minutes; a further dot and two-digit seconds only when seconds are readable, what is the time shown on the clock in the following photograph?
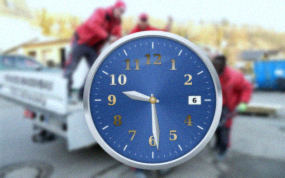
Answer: 9.29
